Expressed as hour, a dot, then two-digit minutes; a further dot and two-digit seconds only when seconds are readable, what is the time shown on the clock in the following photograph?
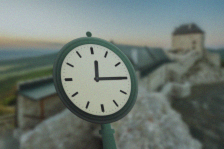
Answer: 12.15
